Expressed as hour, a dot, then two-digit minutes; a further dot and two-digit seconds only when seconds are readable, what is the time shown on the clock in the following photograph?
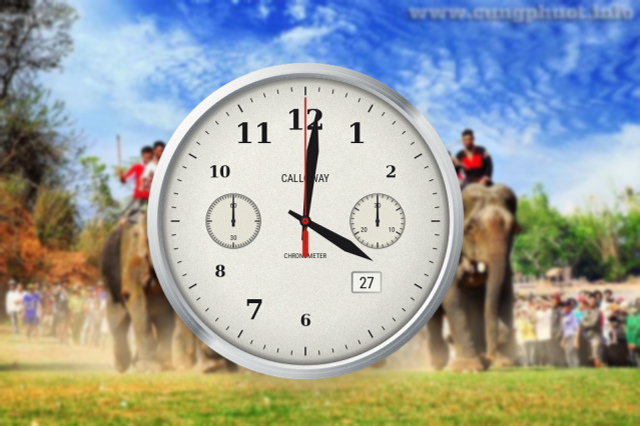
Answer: 4.01
